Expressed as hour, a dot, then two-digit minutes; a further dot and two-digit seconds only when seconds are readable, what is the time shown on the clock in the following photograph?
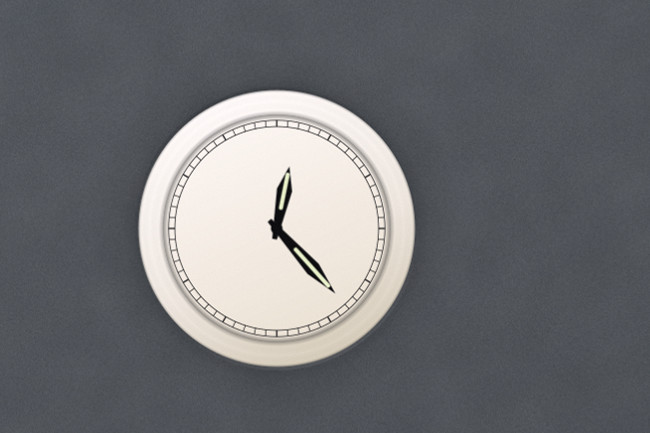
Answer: 12.23
